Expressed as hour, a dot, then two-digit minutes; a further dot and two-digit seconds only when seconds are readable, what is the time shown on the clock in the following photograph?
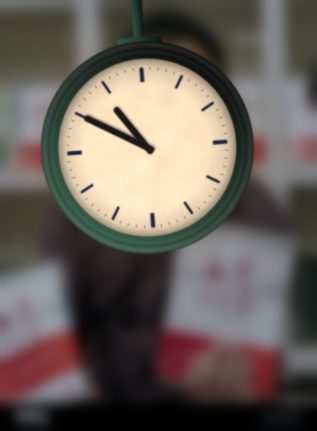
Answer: 10.50
